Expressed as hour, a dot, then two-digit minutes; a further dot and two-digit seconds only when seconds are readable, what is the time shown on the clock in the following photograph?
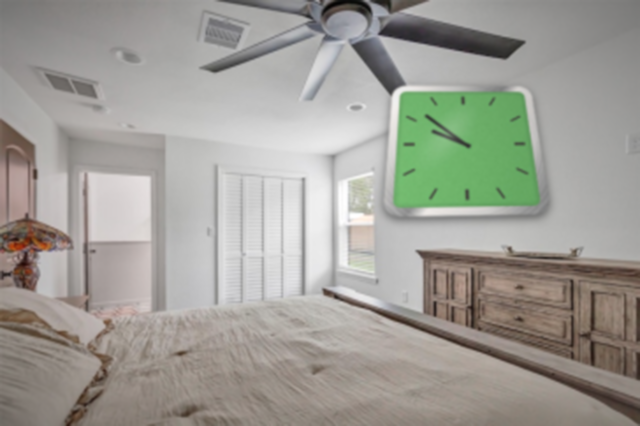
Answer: 9.52
